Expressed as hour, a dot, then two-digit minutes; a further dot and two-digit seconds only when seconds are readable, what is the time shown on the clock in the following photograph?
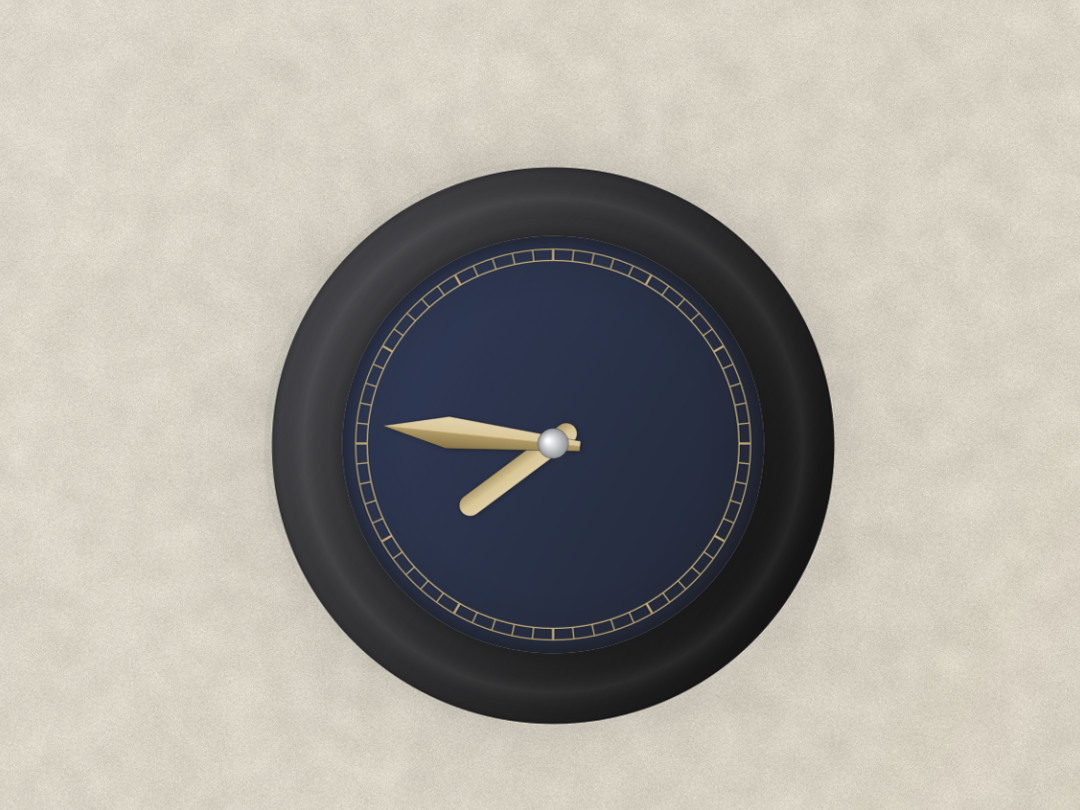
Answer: 7.46
